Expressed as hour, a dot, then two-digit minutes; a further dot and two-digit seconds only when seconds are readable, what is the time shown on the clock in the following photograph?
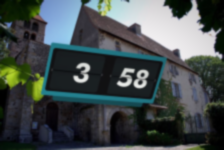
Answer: 3.58
